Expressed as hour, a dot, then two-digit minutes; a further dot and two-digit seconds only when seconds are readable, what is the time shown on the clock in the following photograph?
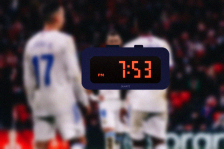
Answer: 7.53
